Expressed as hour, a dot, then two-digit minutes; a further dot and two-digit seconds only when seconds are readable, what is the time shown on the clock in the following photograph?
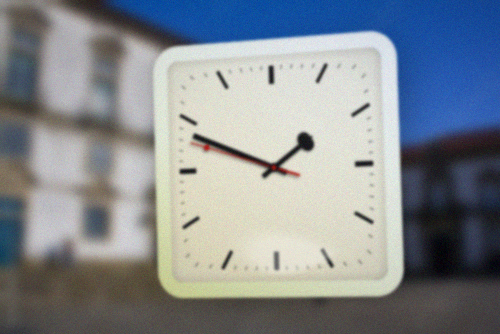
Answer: 1.48.48
